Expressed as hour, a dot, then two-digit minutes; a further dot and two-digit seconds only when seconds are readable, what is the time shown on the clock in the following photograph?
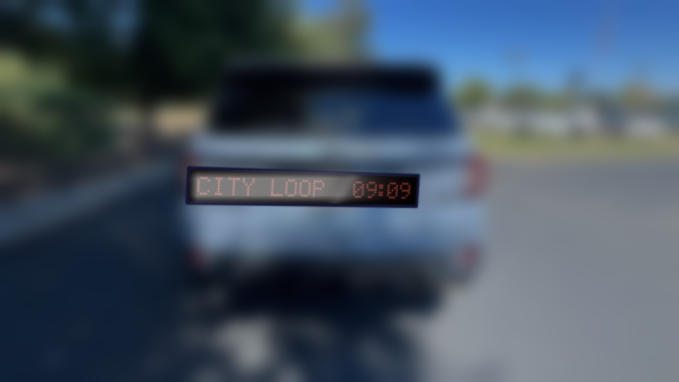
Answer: 9.09
